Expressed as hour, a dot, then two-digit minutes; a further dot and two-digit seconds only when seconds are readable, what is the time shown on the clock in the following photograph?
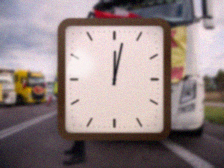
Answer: 12.02
